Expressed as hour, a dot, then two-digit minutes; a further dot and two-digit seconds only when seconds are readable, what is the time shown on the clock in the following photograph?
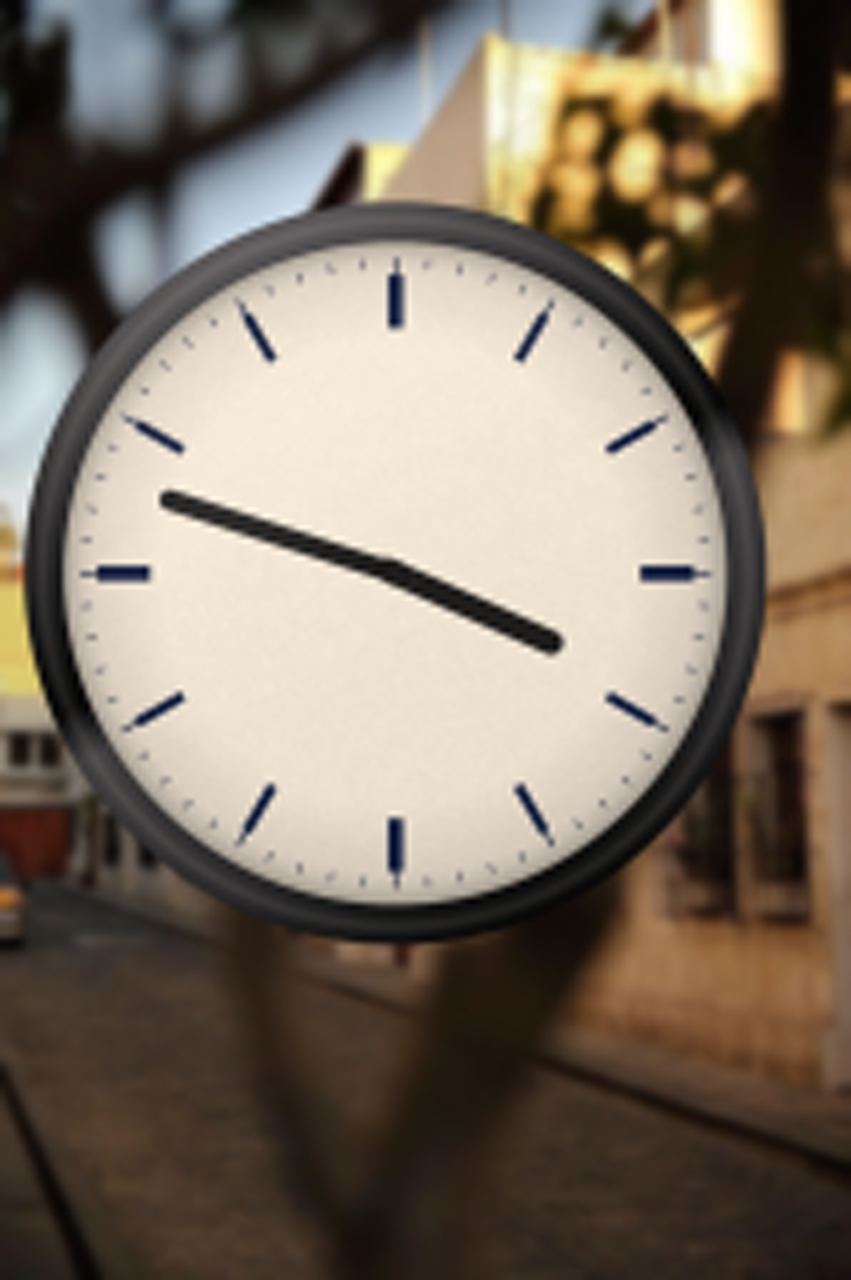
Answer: 3.48
